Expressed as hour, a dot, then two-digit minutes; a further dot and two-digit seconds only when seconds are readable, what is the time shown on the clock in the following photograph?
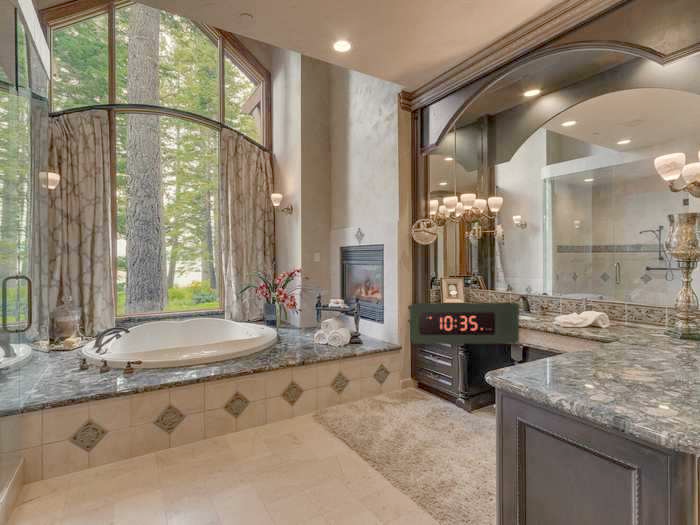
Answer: 10.35
